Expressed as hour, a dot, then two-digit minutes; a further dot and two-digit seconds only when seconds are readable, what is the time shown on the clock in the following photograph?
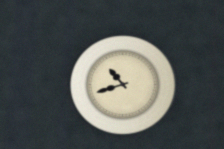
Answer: 10.42
